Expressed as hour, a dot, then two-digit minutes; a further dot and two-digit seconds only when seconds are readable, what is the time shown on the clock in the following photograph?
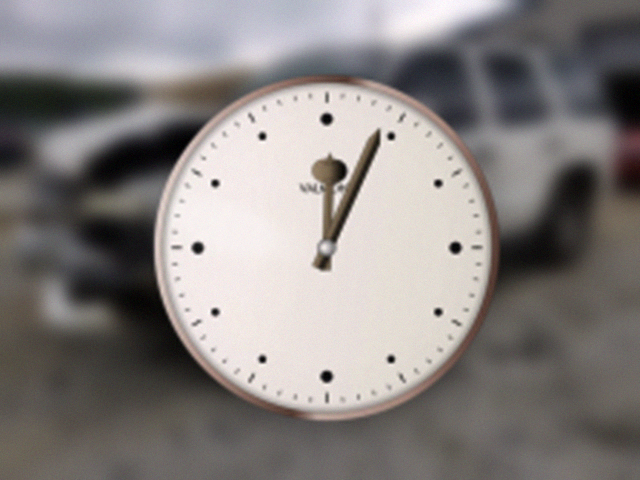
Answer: 12.04
